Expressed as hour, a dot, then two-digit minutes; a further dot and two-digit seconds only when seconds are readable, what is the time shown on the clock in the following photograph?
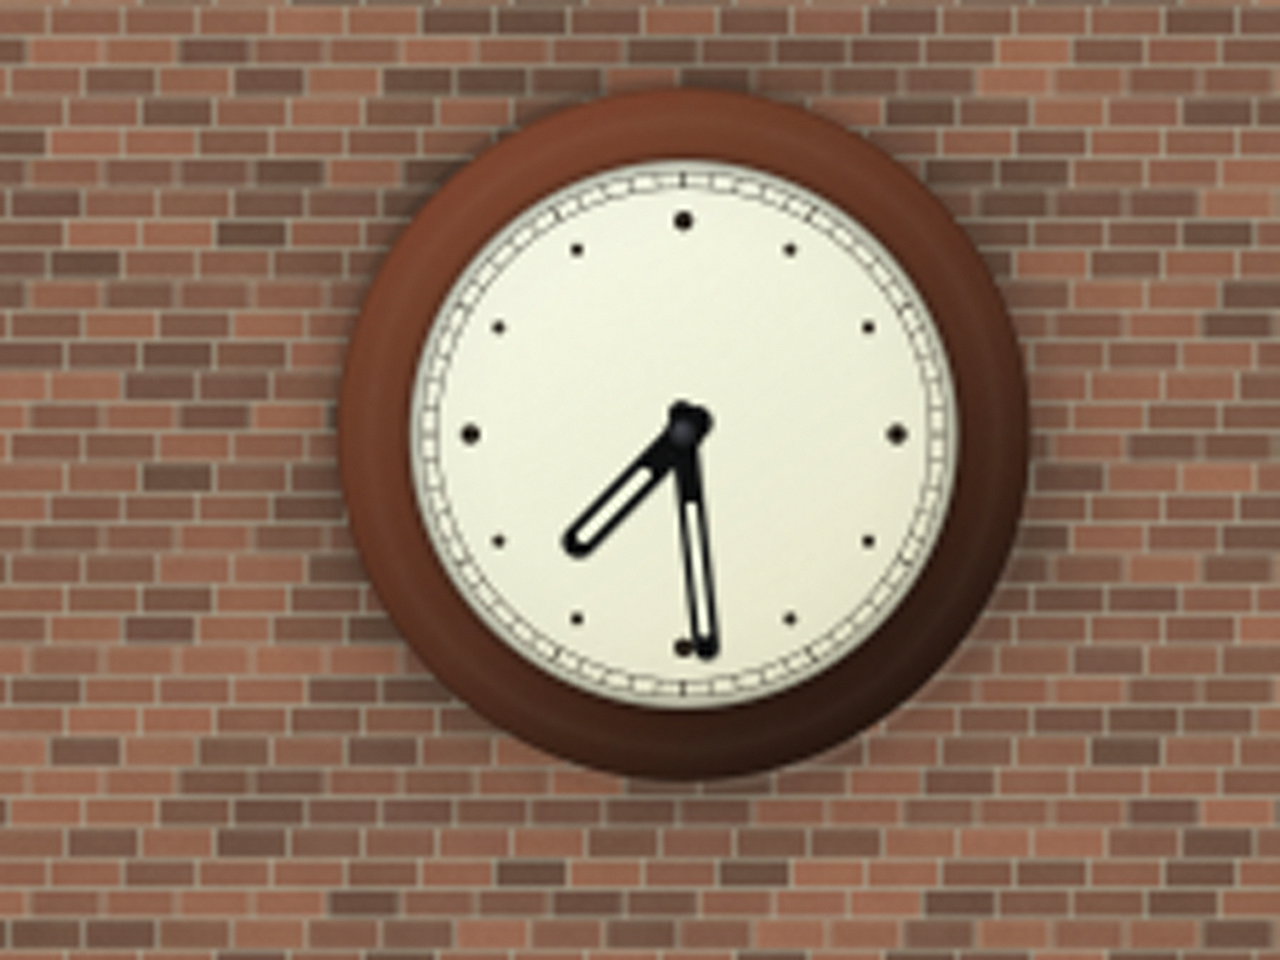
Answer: 7.29
